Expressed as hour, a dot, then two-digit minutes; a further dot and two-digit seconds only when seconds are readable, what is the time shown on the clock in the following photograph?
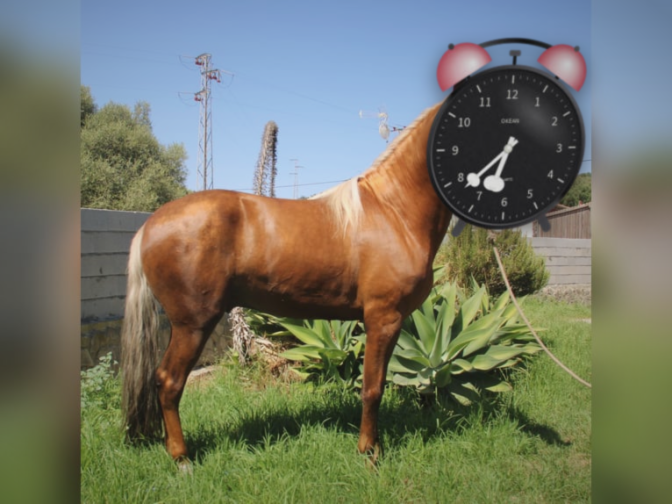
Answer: 6.38
